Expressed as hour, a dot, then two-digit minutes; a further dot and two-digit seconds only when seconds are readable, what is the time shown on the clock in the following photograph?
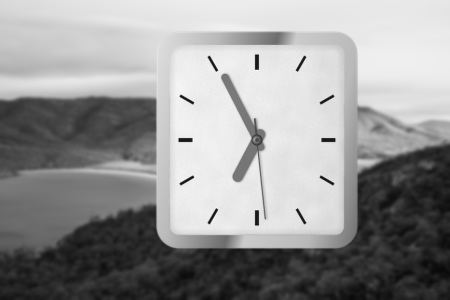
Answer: 6.55.29
